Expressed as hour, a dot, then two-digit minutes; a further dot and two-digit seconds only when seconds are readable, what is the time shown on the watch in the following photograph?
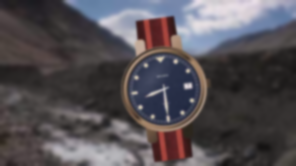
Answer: 8.30
